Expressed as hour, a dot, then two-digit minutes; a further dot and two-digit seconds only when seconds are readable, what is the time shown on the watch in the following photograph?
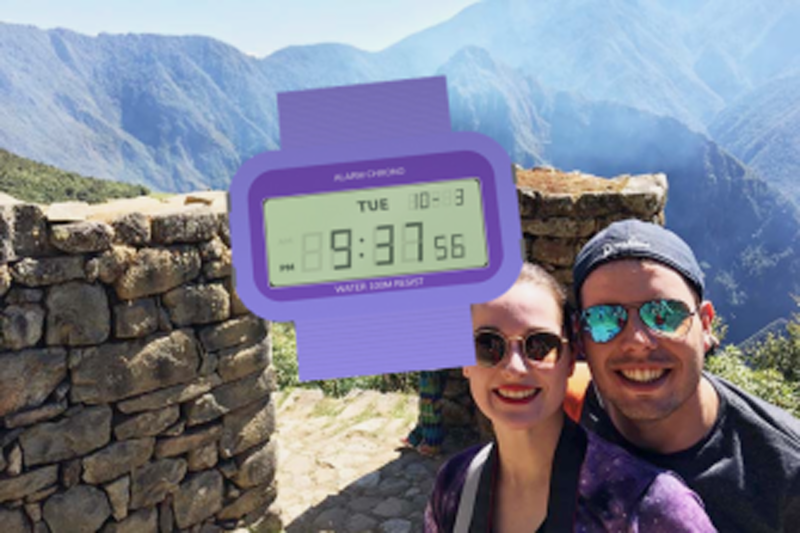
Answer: 9.37.56
